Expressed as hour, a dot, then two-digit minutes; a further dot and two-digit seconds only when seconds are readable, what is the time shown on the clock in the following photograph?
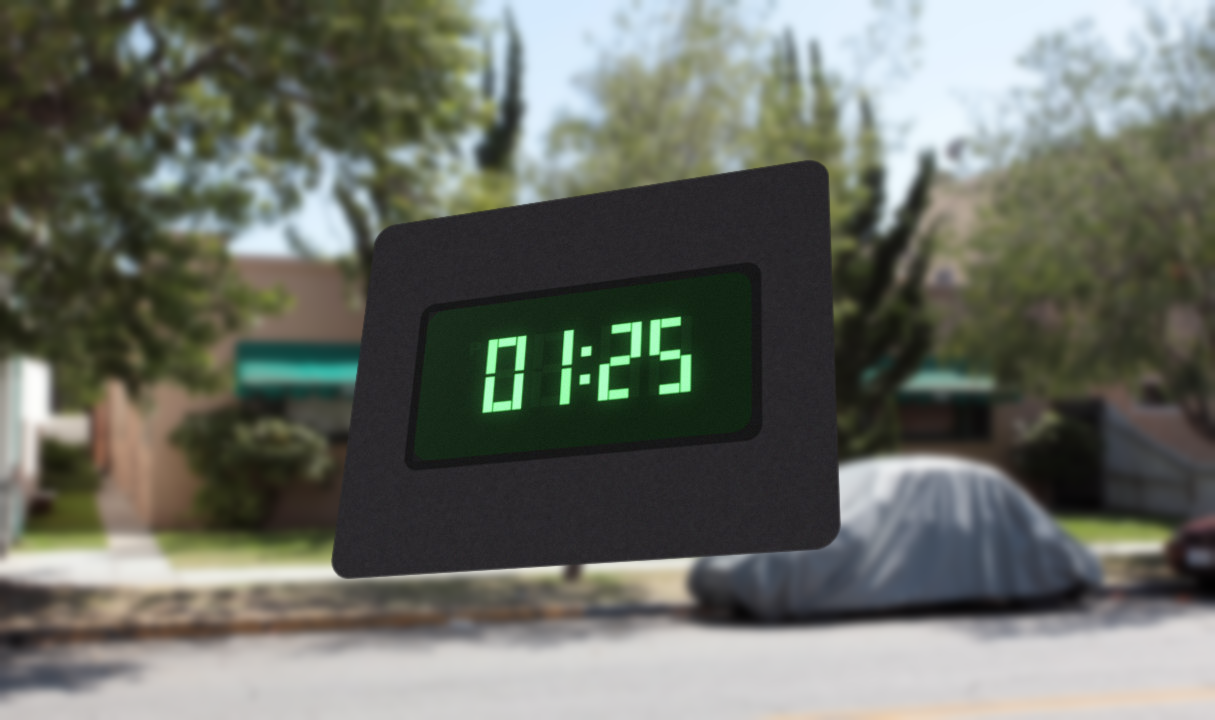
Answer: 1.25
